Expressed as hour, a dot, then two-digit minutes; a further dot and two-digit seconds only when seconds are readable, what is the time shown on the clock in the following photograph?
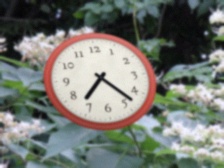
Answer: 7.23
